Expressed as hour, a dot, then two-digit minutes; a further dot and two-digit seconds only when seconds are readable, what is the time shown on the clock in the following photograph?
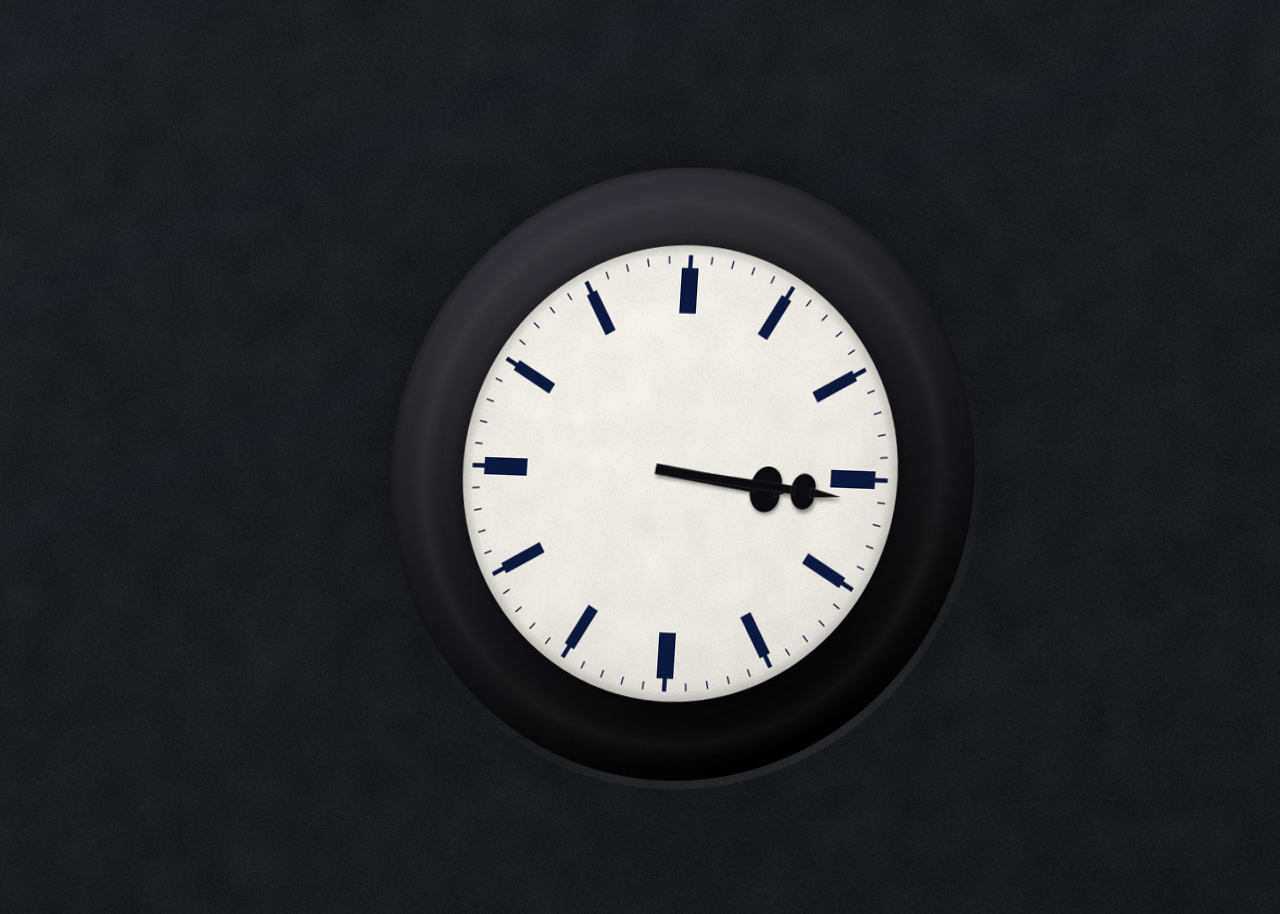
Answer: 3.16
